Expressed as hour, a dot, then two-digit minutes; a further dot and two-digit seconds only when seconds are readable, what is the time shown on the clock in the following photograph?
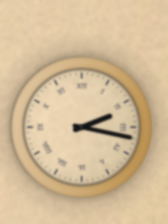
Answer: 2.17
